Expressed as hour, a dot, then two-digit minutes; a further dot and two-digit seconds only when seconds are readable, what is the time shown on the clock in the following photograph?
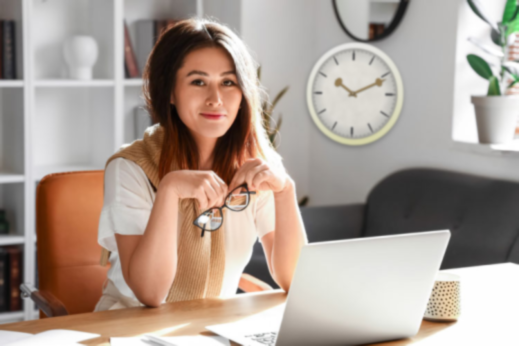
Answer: 10.11
